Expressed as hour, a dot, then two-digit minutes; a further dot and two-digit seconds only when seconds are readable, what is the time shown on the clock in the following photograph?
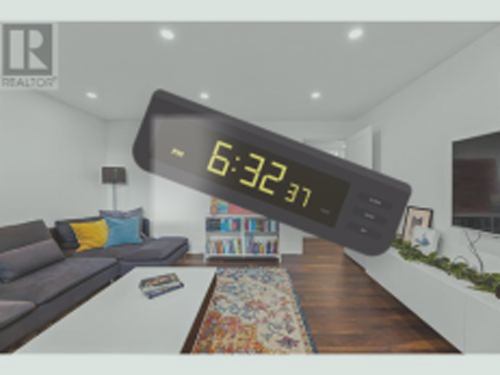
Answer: 6.32.37
